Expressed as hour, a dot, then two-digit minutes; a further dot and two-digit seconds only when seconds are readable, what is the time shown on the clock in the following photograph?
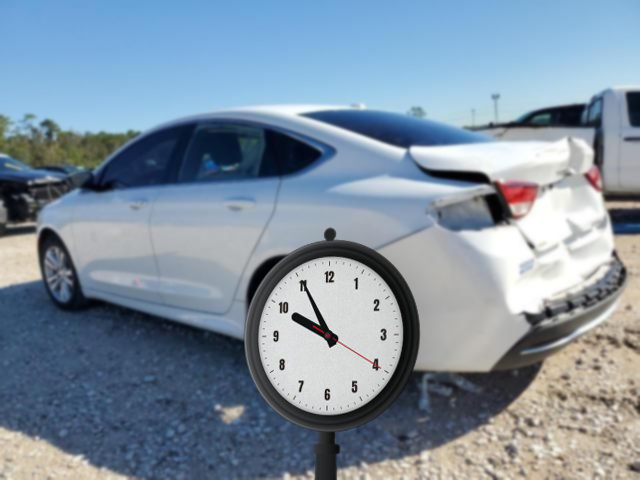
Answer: 9.55.20
